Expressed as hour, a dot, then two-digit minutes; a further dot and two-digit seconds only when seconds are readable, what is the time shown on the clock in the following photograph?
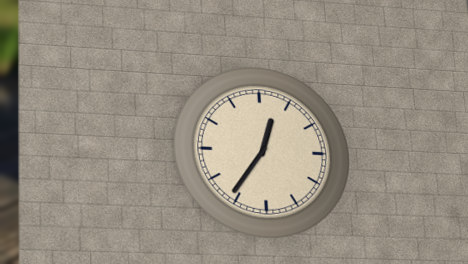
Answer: 12.36
